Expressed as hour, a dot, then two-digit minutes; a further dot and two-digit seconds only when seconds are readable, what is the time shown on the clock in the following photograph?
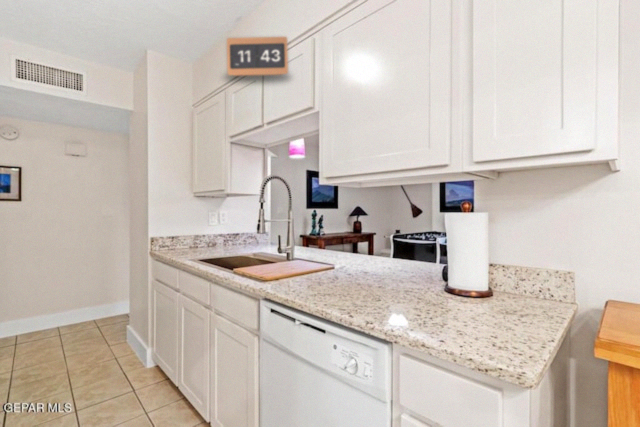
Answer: 11.43
